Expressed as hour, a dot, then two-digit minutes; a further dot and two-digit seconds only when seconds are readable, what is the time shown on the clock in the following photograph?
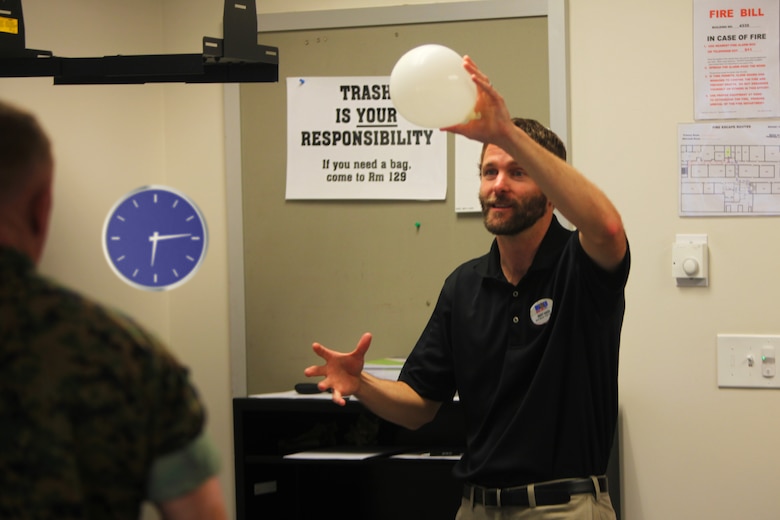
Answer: 6.14
